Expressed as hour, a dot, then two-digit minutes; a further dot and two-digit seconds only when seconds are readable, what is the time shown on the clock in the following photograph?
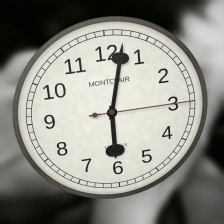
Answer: 6.02.15
